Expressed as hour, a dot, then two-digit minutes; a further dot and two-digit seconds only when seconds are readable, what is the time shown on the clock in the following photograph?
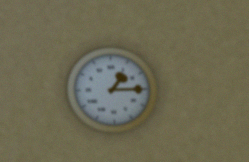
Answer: 1.15
